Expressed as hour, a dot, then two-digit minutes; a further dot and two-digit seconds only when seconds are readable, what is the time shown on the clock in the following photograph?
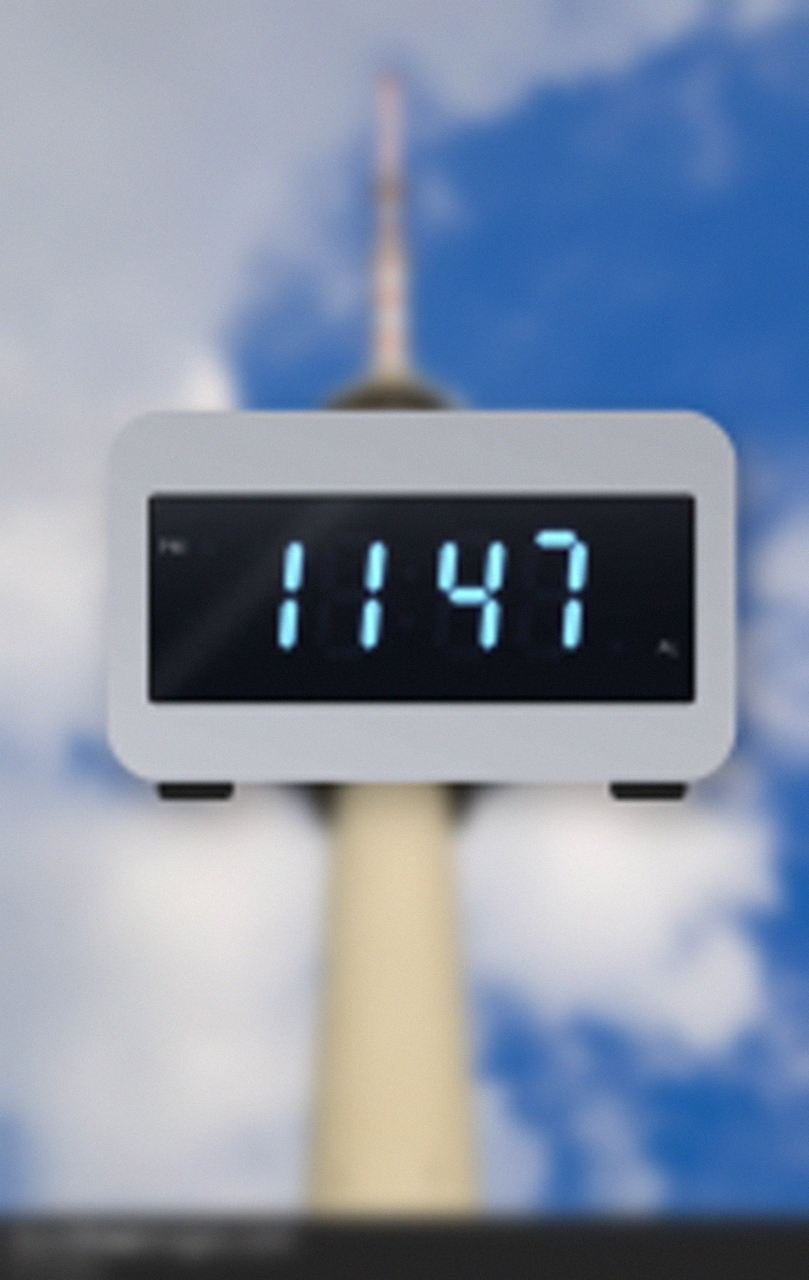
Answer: 11.47
